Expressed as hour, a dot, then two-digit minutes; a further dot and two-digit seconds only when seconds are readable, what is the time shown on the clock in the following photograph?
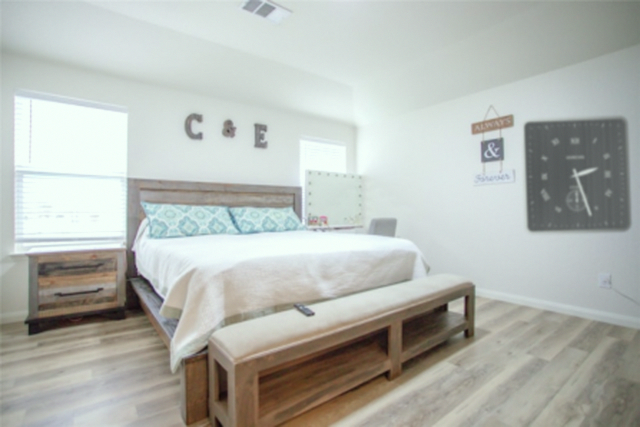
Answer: 2.27
